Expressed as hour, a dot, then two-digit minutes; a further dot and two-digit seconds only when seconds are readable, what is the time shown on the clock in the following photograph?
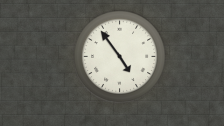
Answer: 4.54
